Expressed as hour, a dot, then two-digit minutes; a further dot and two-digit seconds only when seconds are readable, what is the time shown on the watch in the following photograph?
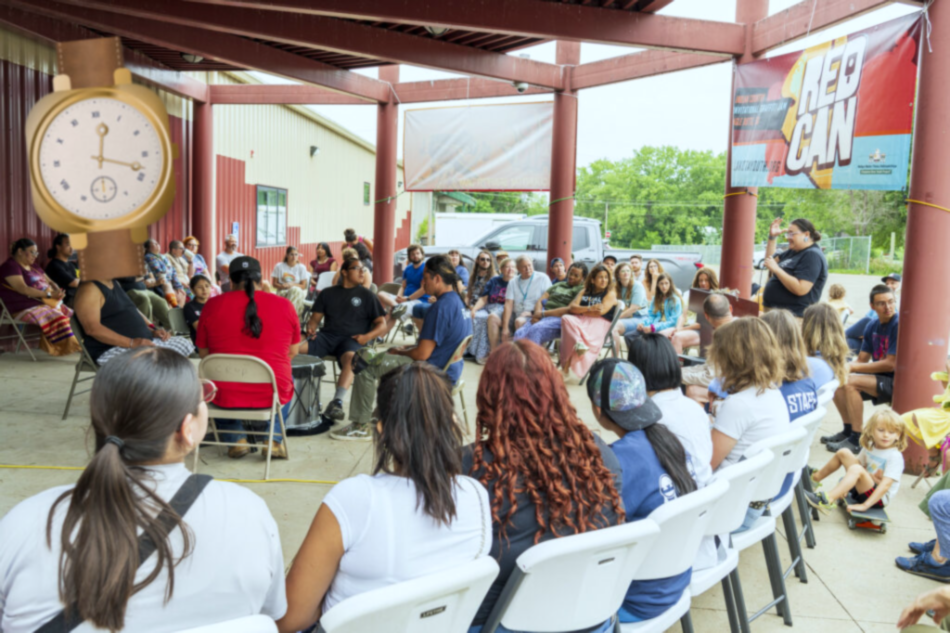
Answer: 12.18
